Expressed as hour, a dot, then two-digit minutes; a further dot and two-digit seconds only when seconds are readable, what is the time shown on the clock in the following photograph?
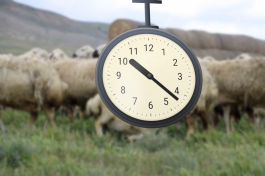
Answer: 10.22
